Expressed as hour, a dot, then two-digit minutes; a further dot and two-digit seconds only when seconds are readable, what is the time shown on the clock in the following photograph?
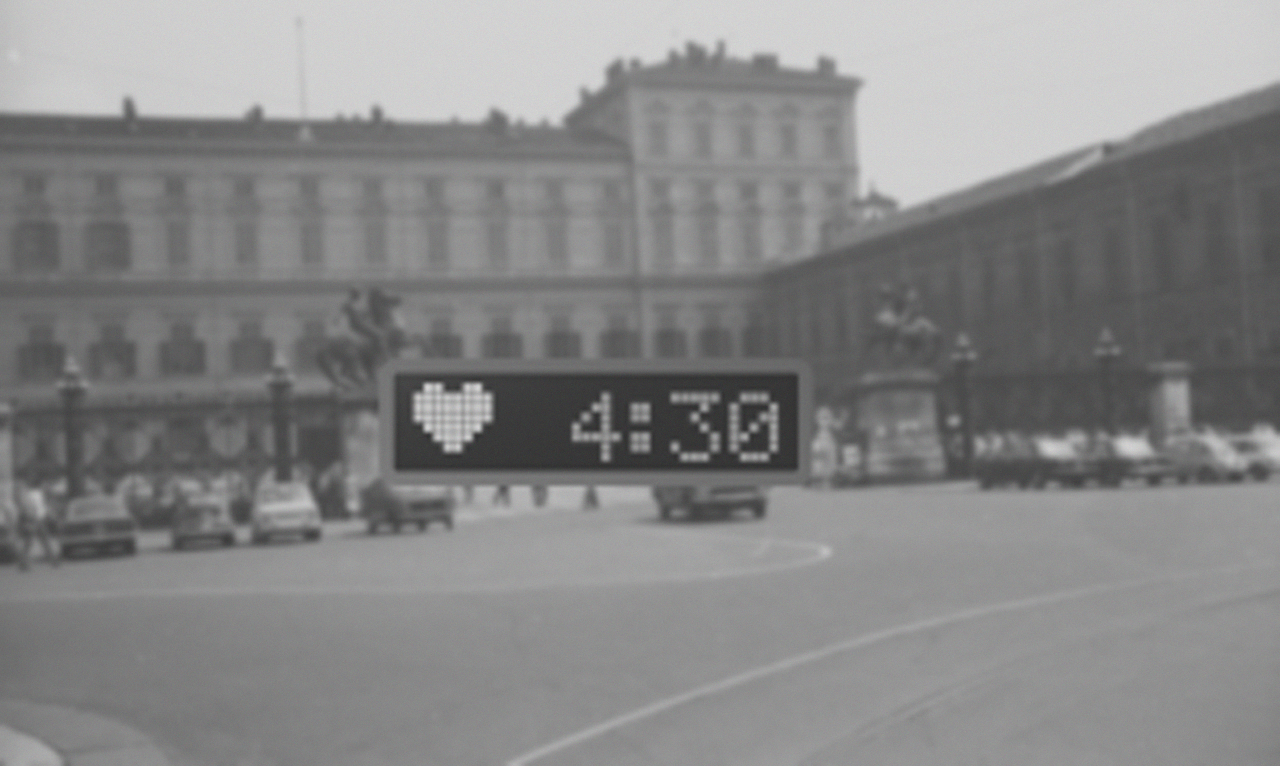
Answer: 4.30
